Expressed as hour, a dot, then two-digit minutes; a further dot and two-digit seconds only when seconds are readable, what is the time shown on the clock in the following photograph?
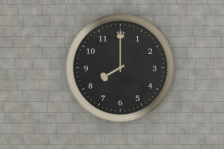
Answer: 8.00
